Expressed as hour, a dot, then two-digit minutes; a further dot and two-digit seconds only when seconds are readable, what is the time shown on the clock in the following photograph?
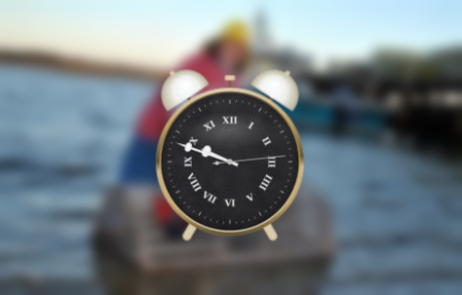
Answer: 9.48.14
